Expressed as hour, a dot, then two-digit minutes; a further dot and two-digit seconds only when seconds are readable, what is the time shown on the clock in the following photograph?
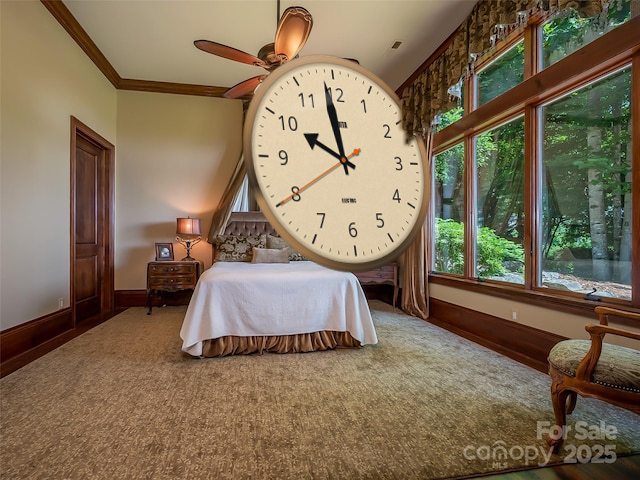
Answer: 9.58.40
